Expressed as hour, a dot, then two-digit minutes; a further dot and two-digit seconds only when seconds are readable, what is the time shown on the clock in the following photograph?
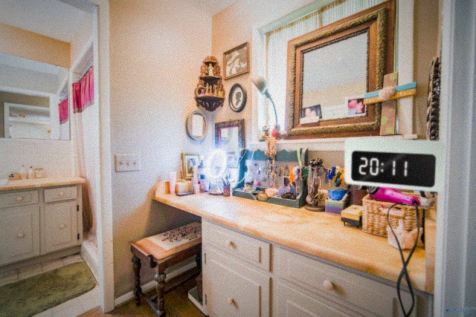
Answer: 20.11
